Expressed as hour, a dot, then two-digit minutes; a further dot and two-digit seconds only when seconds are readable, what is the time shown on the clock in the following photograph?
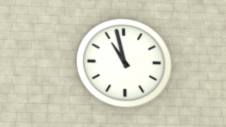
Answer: 10.58
